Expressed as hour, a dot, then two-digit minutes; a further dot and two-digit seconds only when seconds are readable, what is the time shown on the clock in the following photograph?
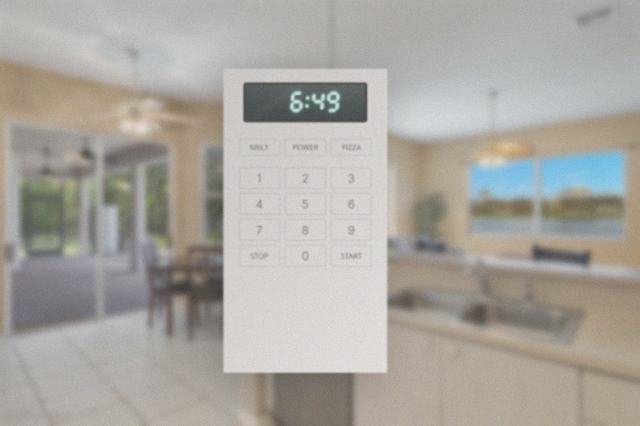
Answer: 6.49
